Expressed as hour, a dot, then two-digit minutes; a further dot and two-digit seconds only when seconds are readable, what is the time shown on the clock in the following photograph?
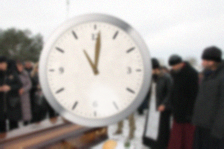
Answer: 11.01
